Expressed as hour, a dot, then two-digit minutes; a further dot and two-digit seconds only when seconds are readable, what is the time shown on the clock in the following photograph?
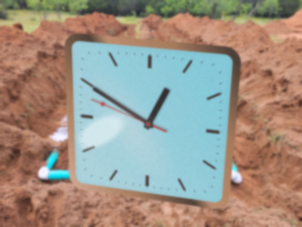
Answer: 12.49.48
